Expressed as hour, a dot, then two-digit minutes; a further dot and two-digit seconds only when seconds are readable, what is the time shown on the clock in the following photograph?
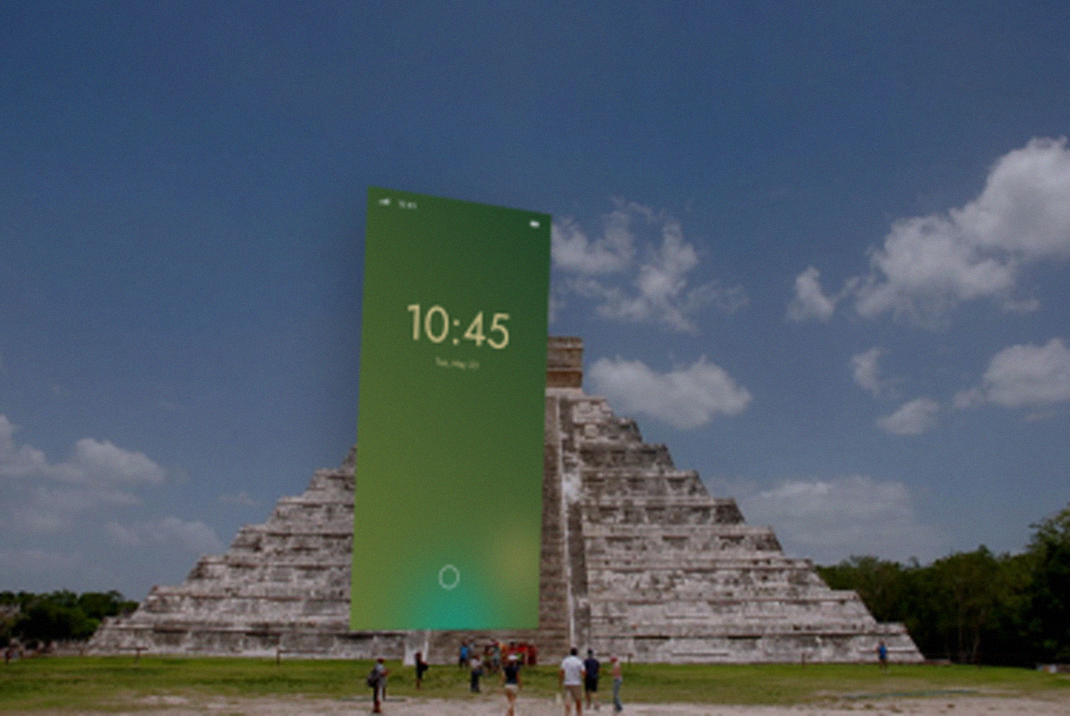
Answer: 10.45
